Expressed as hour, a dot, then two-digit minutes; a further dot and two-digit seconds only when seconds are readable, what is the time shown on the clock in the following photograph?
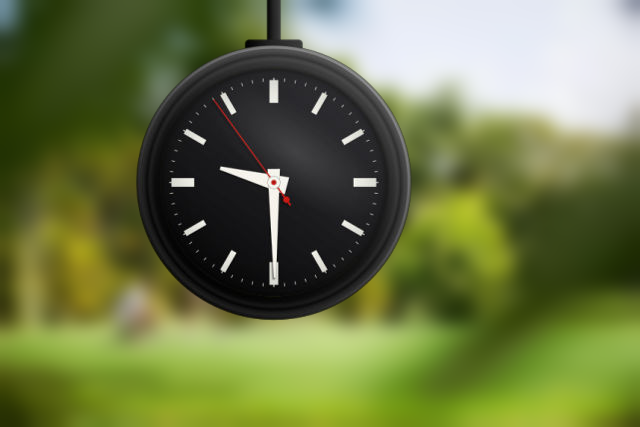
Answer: 9.29.54
